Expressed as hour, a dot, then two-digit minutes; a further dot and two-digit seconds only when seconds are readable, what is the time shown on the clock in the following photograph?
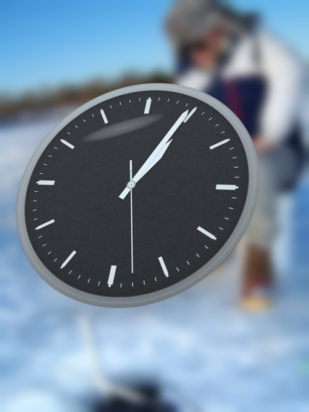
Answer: 1.04.28
